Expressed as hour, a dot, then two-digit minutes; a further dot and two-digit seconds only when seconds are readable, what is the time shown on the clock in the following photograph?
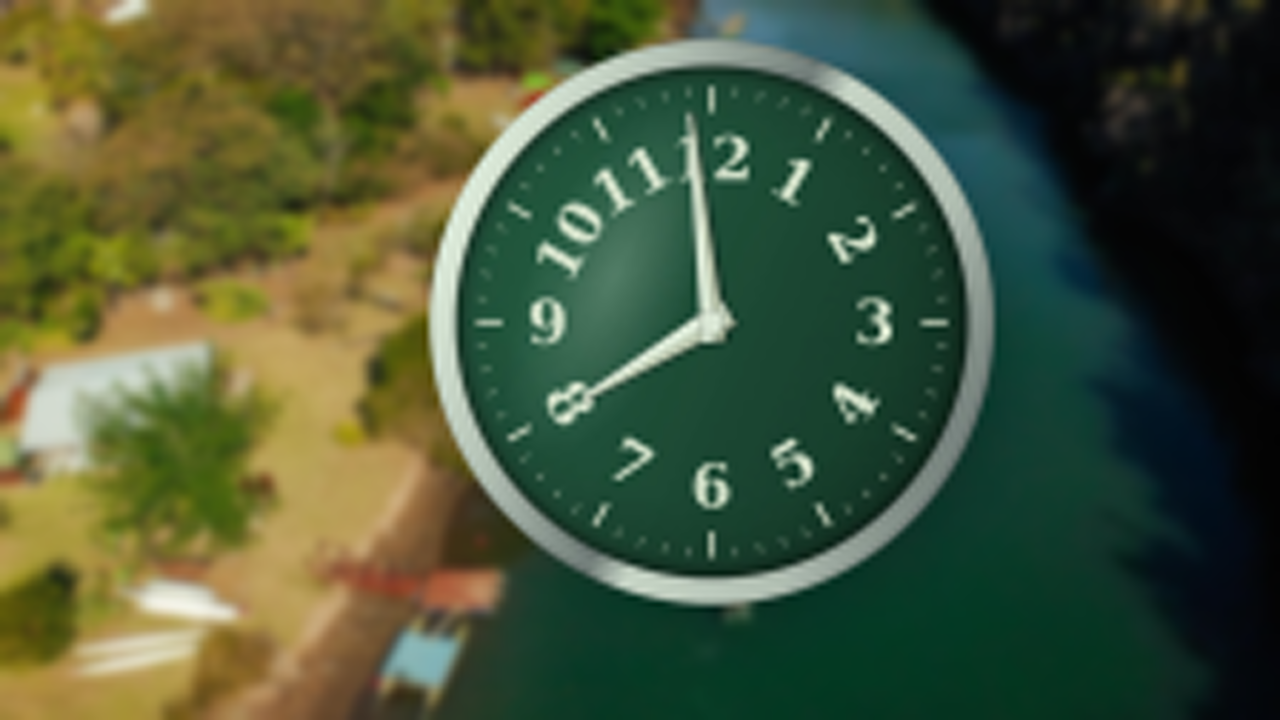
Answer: 7.59
